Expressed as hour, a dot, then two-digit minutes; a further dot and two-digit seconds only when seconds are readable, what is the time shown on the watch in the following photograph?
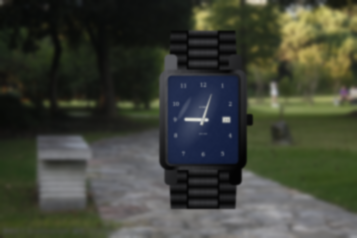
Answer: 9.03
